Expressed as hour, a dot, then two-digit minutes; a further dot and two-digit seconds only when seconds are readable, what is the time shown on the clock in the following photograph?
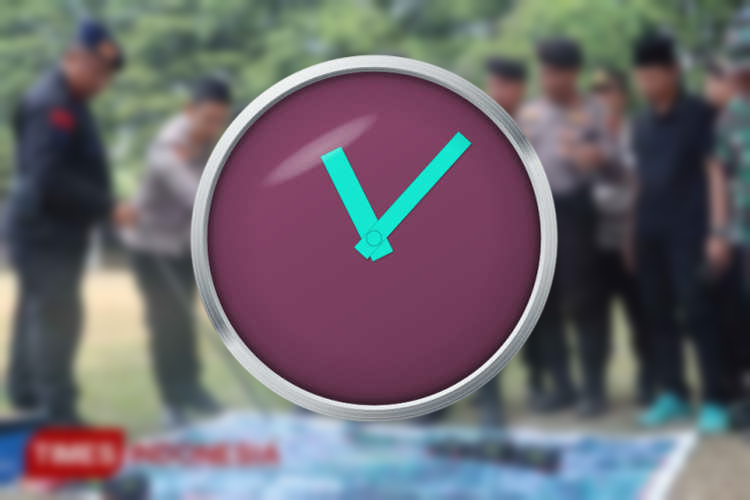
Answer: 11.07
